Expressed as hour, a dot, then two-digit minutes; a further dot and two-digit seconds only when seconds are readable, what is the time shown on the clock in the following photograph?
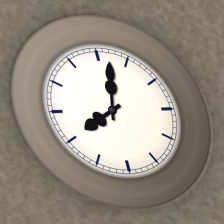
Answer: 8.02
